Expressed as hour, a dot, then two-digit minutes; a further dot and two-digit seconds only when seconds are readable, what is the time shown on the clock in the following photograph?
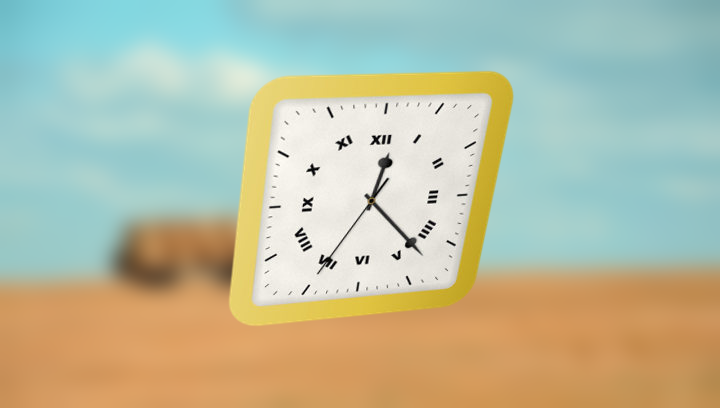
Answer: 12.22.35
